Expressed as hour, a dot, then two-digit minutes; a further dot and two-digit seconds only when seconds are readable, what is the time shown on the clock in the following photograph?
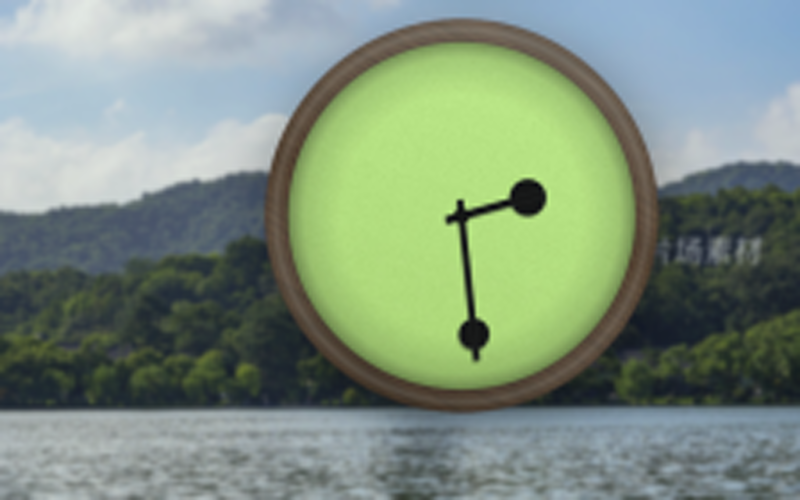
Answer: 2.29
